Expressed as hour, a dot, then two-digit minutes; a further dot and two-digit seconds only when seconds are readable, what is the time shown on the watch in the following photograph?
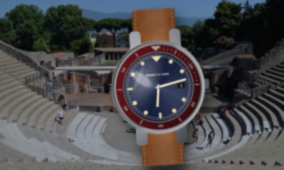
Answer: 6.13
